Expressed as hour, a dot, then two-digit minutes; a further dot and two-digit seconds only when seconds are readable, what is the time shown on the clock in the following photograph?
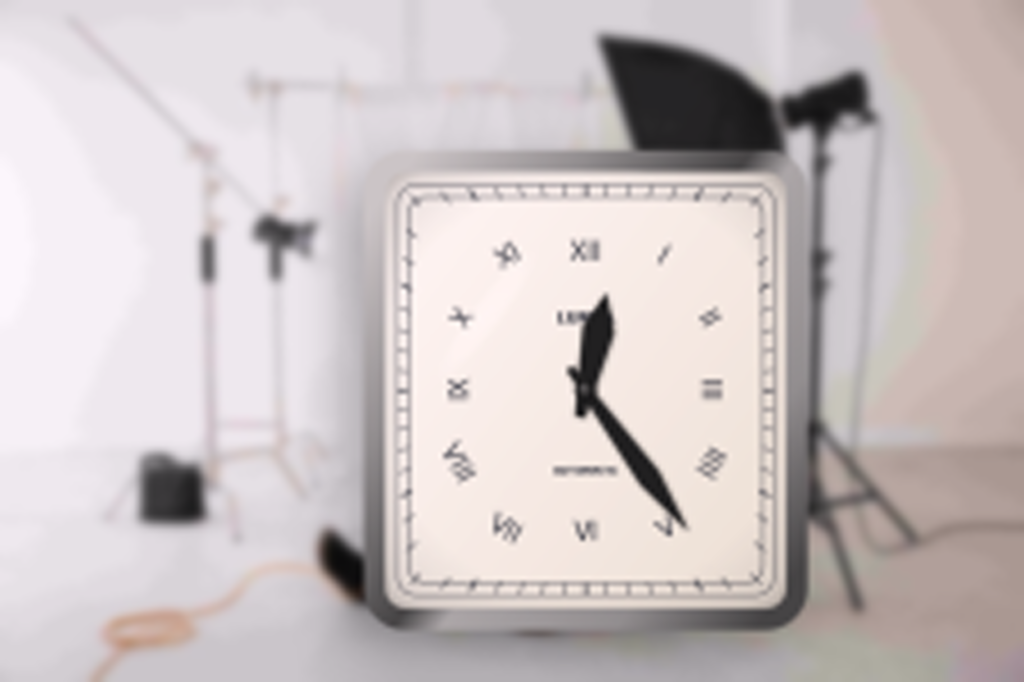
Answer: 12.24
